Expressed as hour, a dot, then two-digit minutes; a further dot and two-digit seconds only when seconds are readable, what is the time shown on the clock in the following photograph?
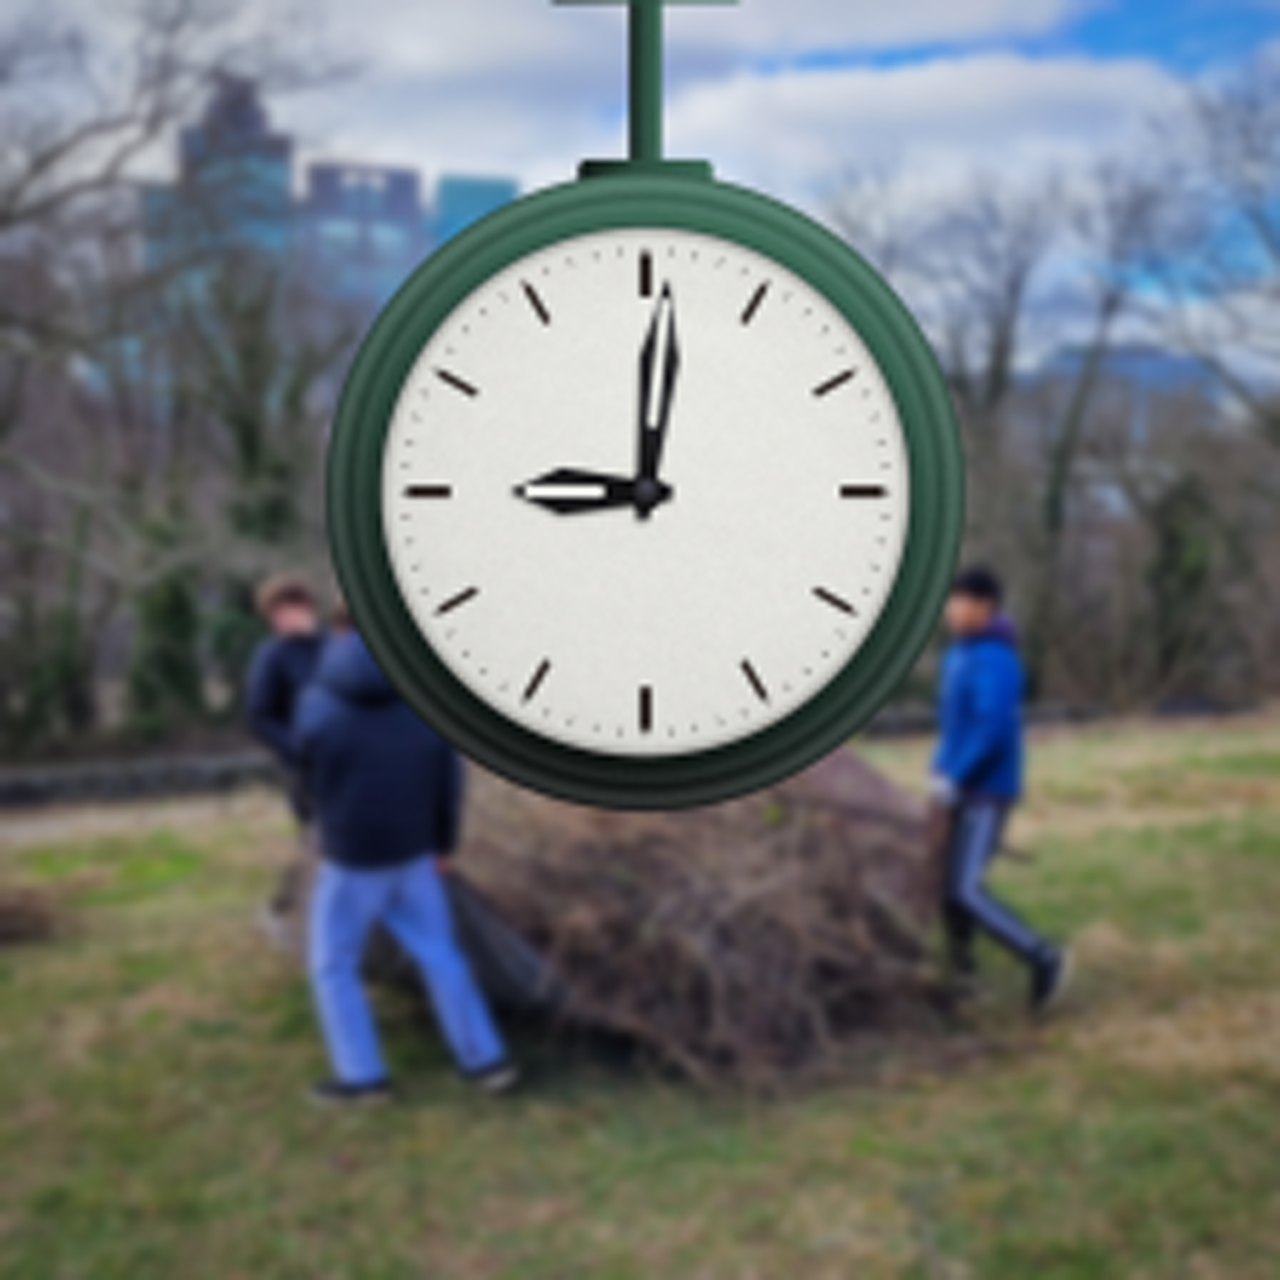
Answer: 9.01
